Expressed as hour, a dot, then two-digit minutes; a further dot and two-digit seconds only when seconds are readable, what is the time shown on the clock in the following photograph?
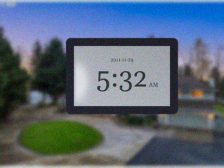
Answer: 5.32
